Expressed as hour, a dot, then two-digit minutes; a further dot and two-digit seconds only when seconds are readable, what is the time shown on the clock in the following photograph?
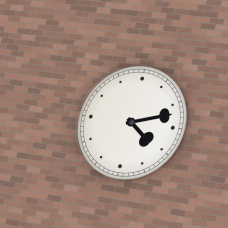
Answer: 4.12
